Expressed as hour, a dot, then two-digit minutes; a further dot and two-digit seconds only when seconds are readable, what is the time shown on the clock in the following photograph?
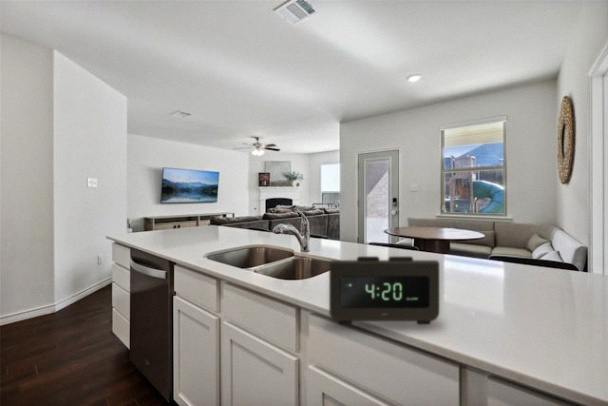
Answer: 4.20
